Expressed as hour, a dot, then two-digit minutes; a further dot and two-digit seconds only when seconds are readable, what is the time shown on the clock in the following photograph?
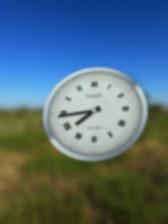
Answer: 7.44
